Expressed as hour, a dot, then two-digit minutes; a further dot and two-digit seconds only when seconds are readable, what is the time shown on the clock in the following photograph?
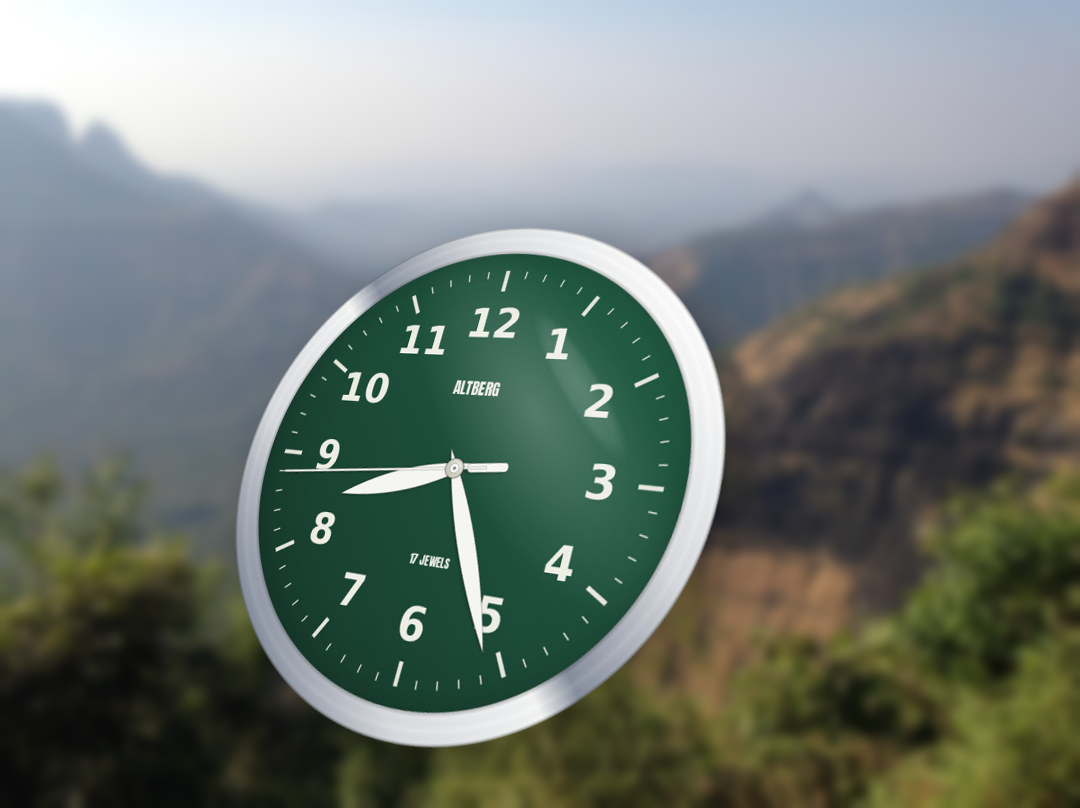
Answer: 8.25.44
